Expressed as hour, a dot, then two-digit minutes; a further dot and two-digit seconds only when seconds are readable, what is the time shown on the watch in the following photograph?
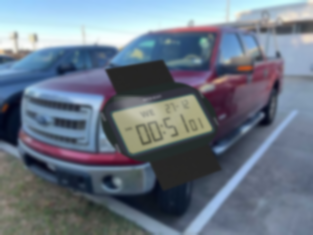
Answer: 0.51
